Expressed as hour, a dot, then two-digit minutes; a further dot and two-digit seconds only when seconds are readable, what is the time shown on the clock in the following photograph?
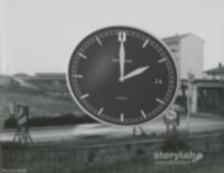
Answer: 2.00
